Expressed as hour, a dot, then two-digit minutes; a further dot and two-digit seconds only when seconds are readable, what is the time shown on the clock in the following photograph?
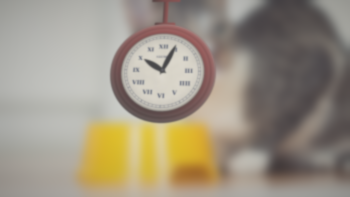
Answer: 10.04
